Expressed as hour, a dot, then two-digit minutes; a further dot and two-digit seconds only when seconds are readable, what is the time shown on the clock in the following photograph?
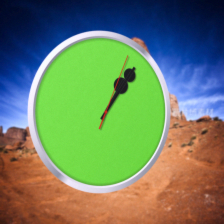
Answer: 1.06.04
